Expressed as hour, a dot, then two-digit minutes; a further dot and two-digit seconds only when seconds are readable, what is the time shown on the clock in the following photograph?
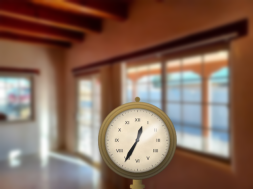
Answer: 12.35
